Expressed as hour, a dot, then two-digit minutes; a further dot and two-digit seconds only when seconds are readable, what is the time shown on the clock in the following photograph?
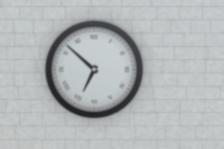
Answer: 6.52
